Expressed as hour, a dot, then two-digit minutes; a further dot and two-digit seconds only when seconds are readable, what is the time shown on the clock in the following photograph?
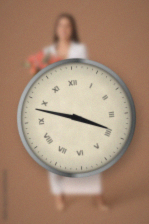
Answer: 3.48
